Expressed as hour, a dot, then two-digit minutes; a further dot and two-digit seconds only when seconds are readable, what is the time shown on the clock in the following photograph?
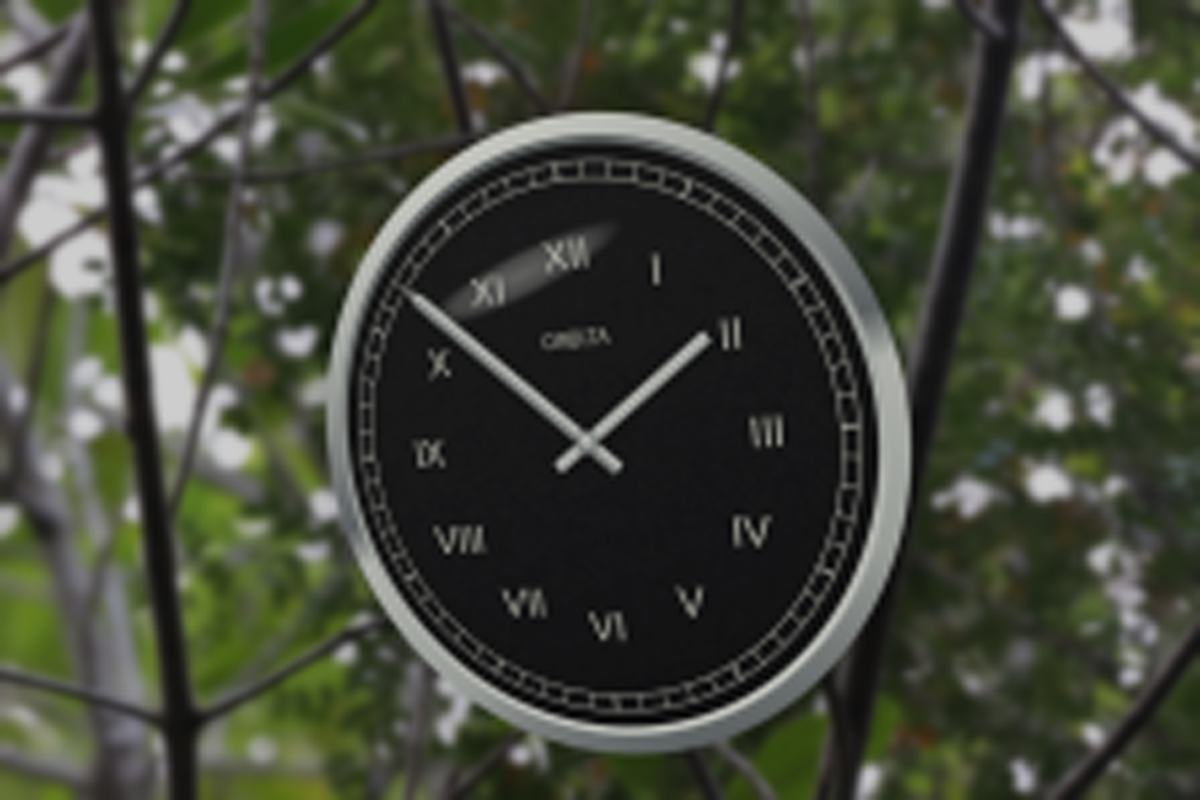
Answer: 1.52
